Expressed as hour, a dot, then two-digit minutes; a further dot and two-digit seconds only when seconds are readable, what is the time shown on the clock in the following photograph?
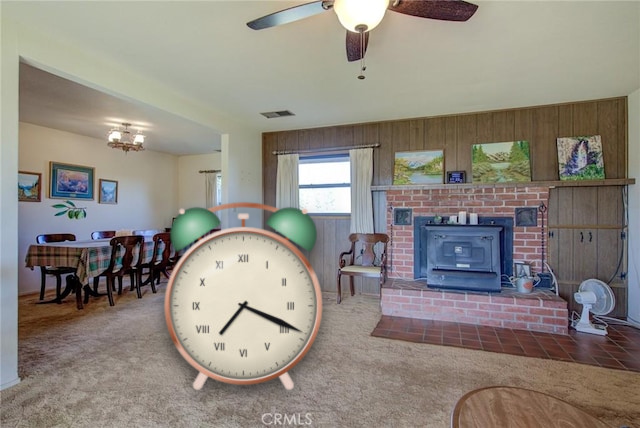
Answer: 7.19
